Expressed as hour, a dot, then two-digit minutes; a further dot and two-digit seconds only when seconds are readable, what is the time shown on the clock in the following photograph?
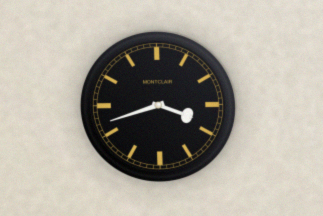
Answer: 3.42
